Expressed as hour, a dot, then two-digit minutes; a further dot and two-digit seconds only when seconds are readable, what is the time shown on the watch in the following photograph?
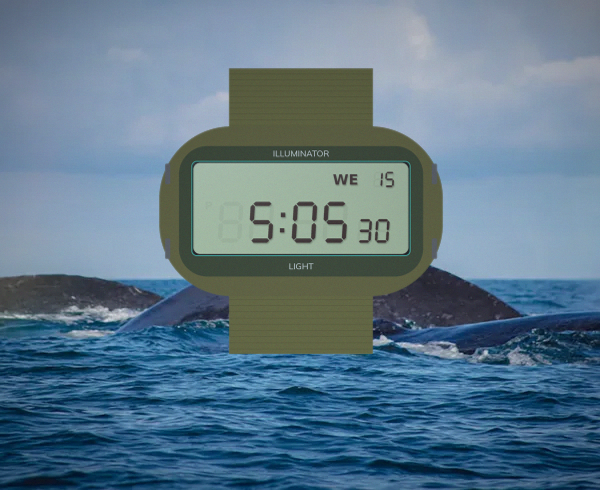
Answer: 5.05.30
